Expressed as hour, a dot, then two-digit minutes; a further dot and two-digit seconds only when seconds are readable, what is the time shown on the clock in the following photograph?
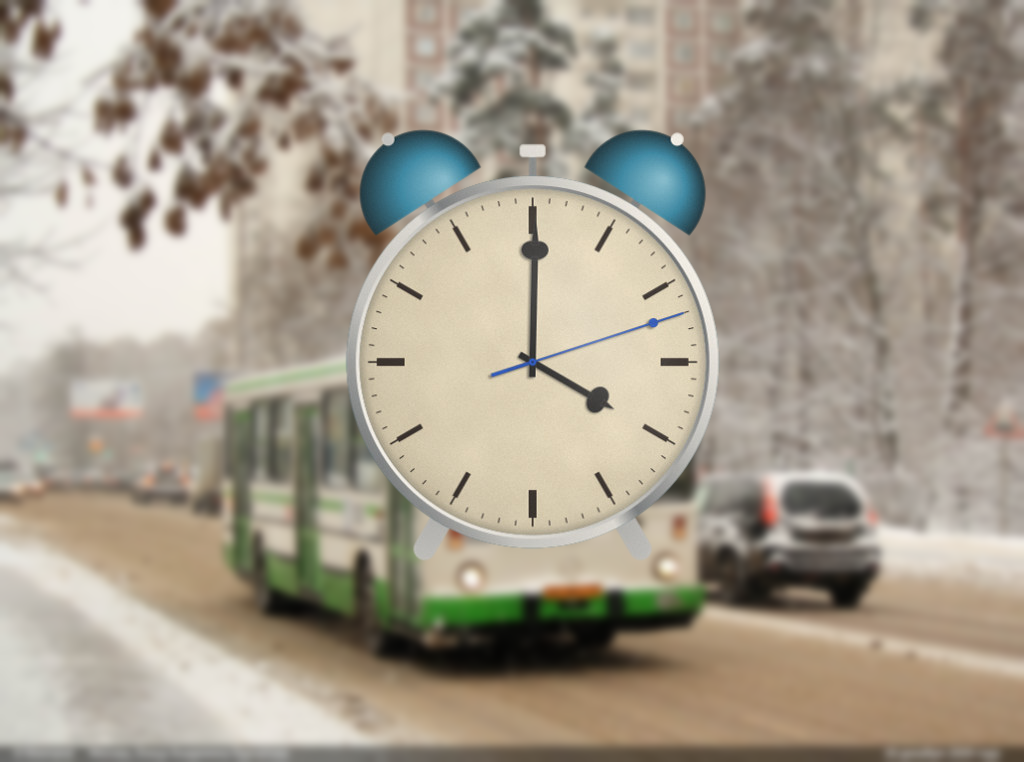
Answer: 4.00.12
